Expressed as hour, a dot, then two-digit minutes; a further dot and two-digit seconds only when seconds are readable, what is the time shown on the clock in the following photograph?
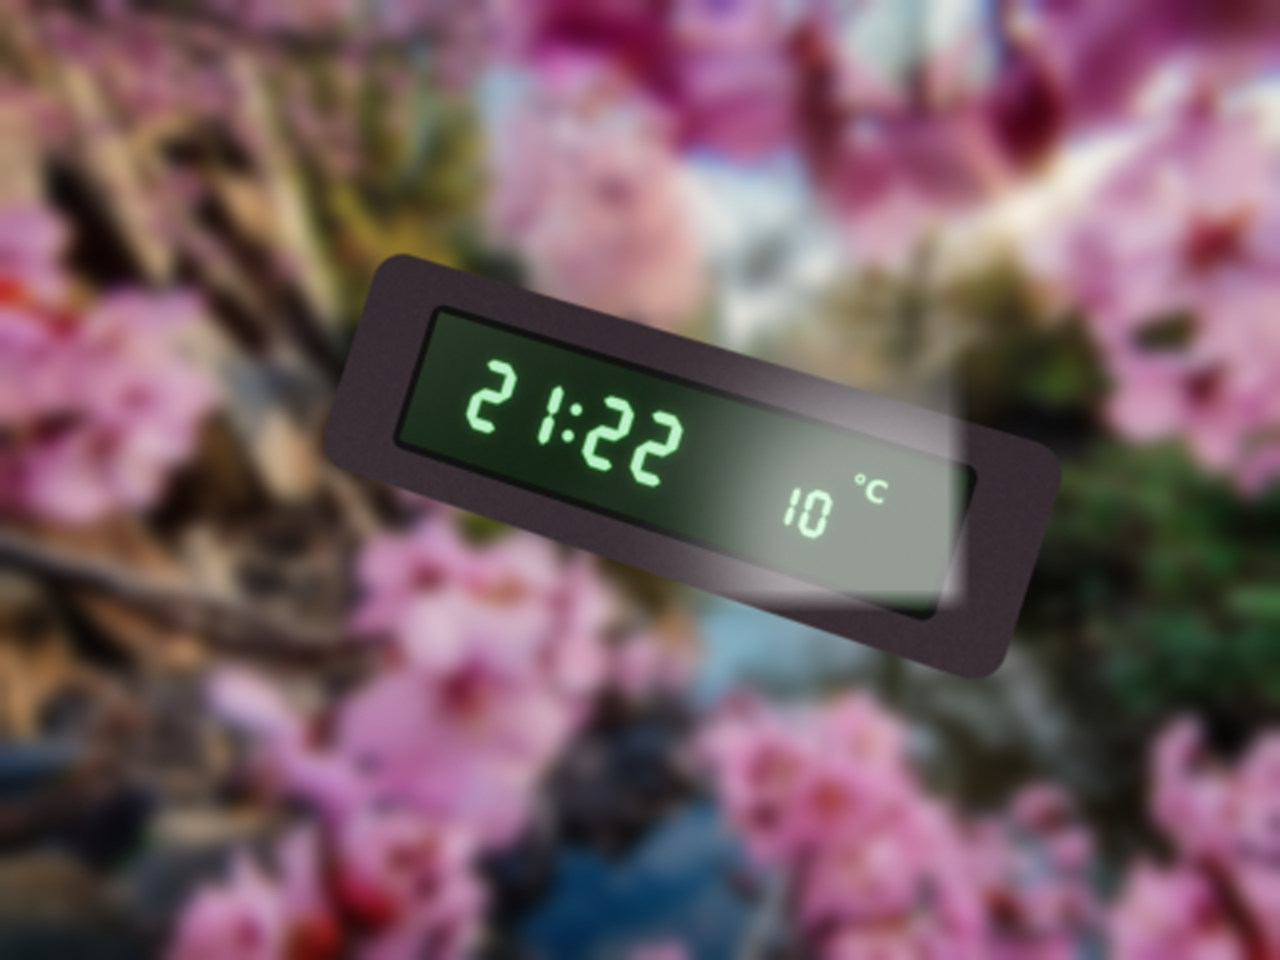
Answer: 21.22
